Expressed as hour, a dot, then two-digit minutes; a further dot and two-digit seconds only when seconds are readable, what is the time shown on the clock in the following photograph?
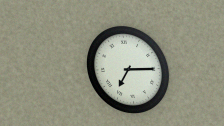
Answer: 7.15
